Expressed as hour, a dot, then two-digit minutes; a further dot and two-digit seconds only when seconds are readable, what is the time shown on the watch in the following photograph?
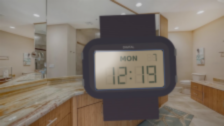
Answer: 12.19
